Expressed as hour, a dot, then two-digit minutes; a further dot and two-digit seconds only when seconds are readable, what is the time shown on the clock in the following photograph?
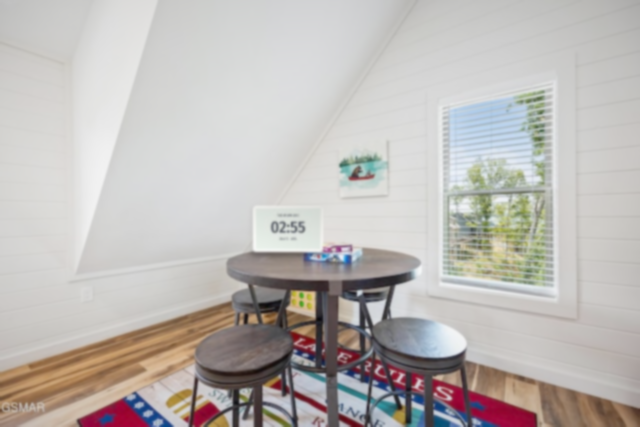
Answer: 2.55
